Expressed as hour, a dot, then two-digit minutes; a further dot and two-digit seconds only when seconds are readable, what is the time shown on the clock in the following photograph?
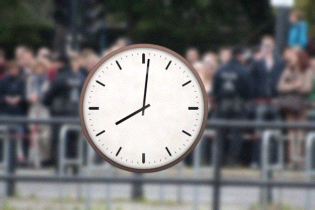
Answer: 8.01
